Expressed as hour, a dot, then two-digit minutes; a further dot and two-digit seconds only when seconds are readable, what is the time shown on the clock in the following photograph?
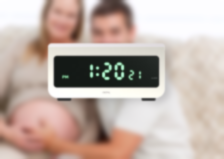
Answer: 1.20.21
